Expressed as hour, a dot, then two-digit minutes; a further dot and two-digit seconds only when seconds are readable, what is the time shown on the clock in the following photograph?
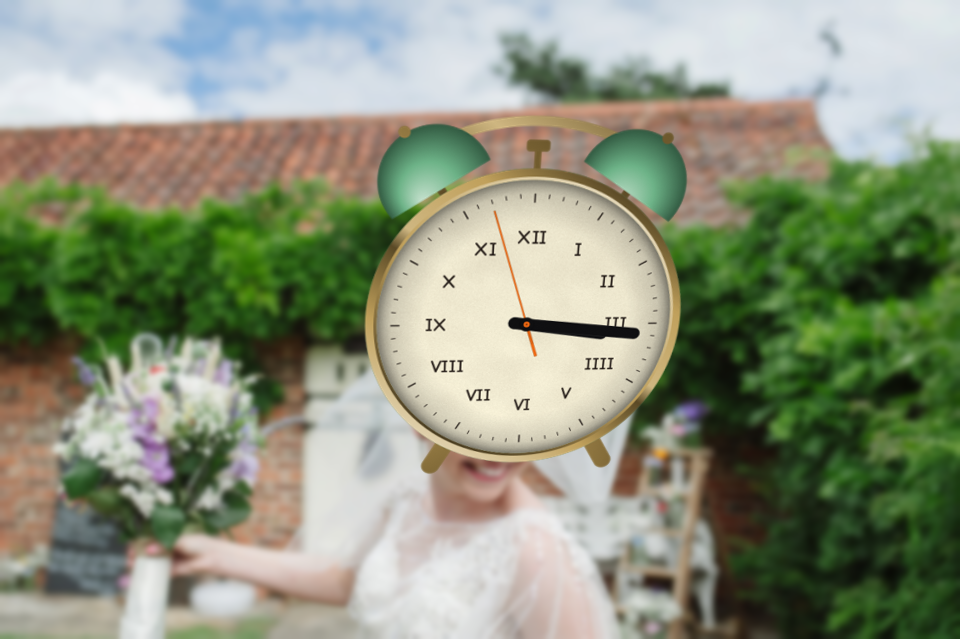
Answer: 3.15.57
